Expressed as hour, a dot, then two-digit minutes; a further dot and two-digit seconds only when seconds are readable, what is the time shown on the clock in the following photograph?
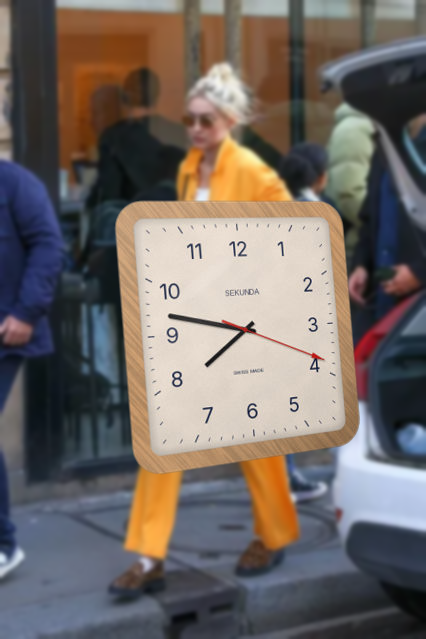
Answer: 7.47.19
